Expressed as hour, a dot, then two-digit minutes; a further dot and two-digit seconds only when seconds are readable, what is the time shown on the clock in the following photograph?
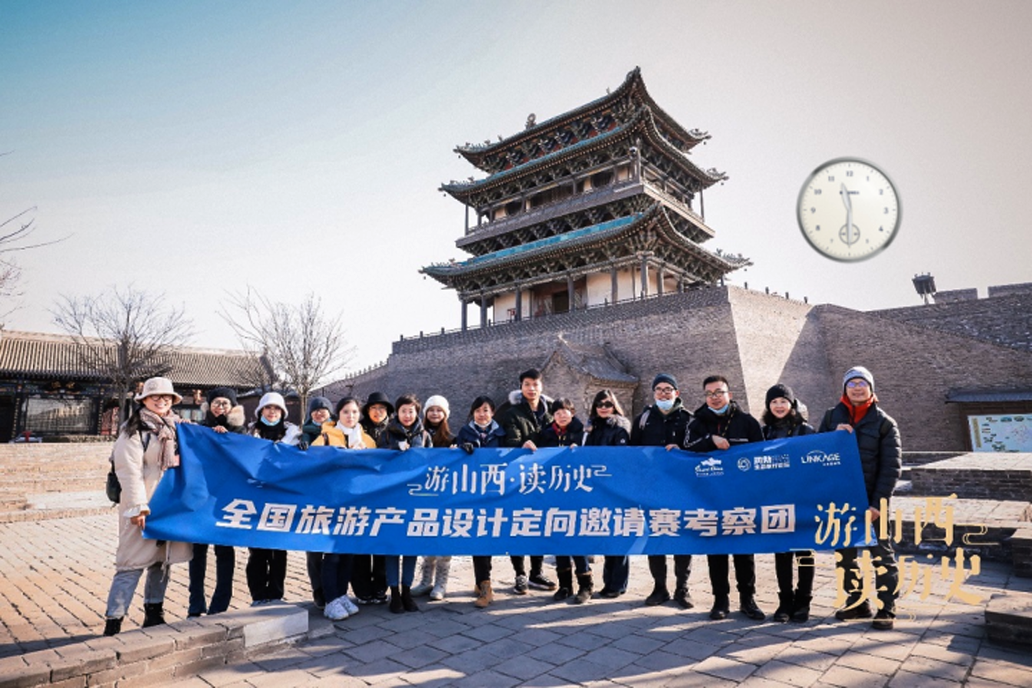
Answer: 11.30
